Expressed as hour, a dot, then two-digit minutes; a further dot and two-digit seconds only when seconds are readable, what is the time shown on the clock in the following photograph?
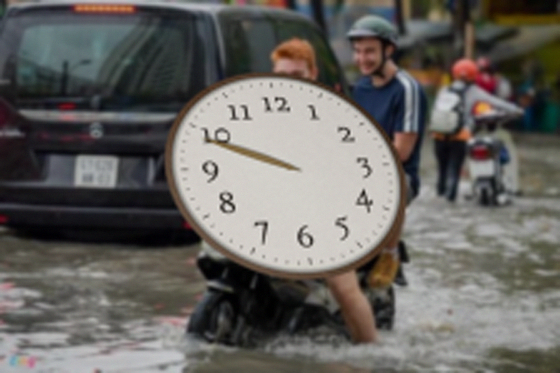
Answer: 9.49
